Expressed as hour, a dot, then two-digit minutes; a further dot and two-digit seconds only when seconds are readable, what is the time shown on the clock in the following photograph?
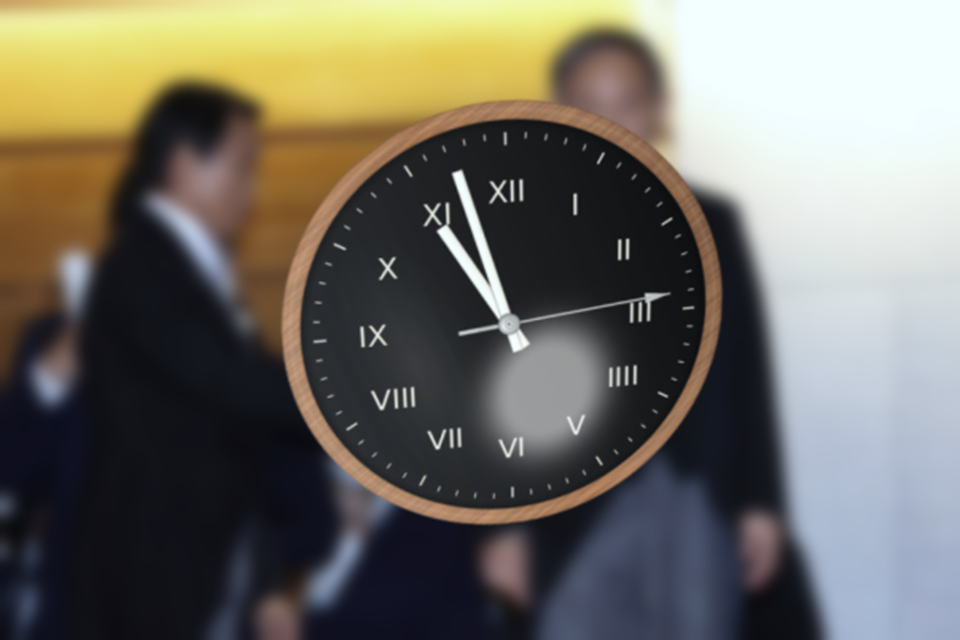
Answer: 10.57.14
